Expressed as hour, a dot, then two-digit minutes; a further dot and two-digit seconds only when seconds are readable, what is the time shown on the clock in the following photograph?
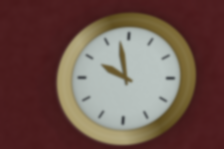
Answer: 9.58
